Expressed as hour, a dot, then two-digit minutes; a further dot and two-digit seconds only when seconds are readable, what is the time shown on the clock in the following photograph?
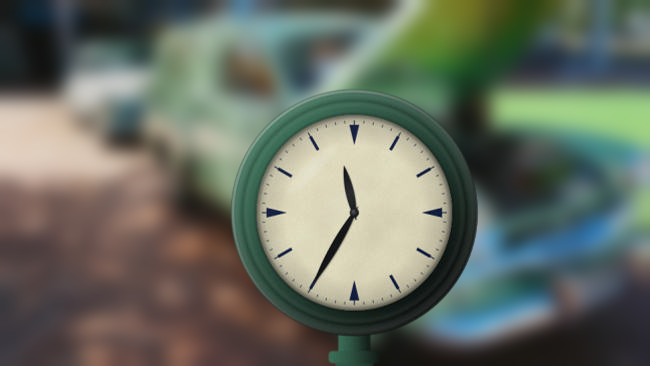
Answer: 11.35
